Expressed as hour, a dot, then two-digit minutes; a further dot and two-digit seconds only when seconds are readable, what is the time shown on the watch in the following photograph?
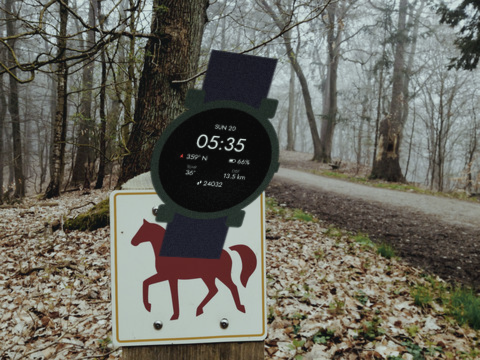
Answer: 5.35
